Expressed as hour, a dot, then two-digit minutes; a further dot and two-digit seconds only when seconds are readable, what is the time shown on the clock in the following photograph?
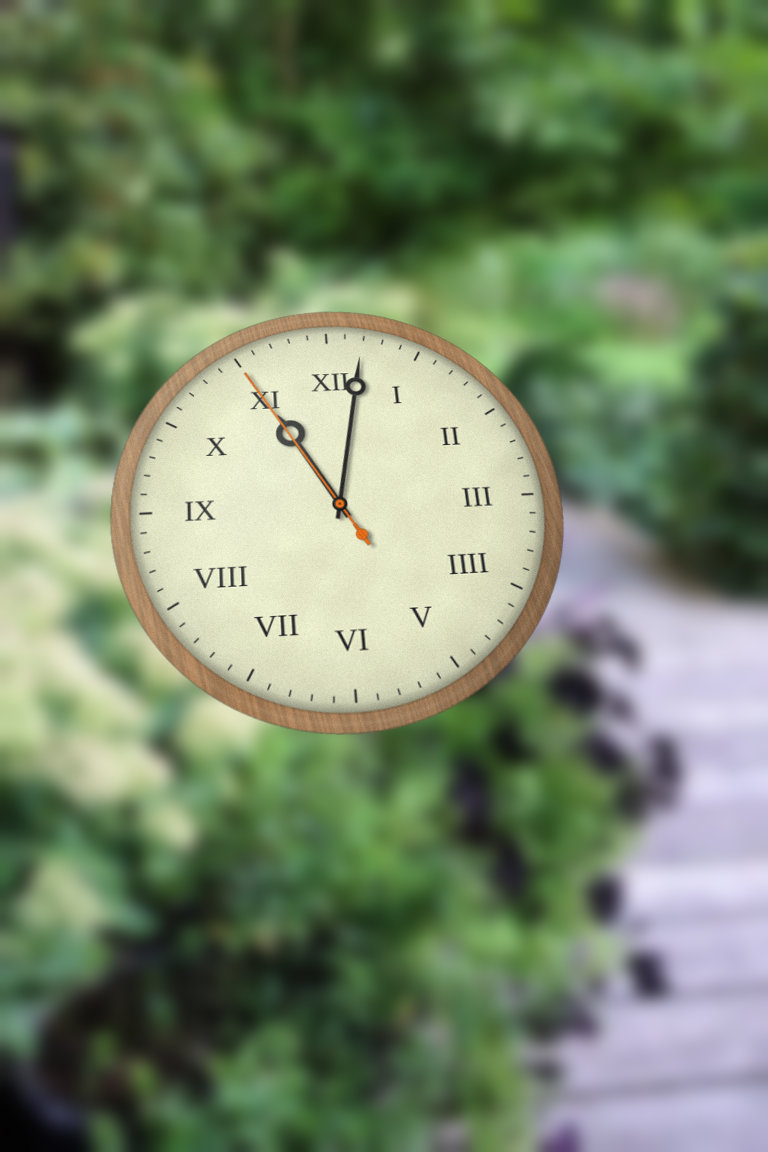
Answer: 11.01.55
